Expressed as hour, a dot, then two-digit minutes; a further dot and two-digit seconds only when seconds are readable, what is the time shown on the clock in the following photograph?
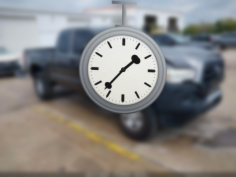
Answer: 1.37
